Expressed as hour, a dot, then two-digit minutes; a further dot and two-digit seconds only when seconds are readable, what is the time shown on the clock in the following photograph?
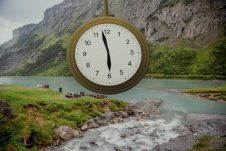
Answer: 5.58
